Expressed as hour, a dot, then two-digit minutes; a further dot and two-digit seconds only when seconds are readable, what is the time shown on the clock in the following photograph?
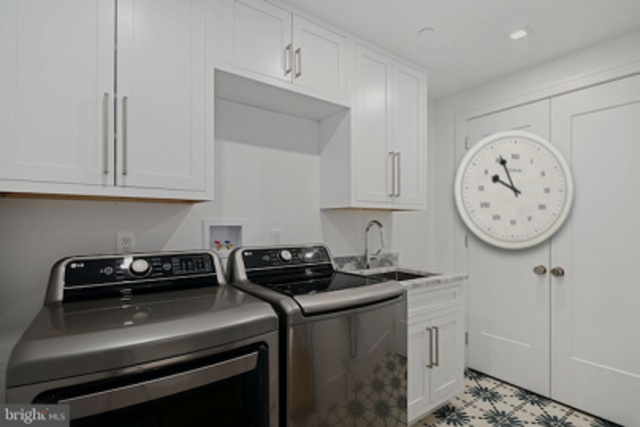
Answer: 9.56
